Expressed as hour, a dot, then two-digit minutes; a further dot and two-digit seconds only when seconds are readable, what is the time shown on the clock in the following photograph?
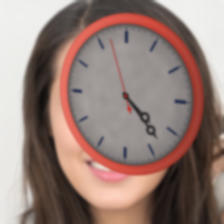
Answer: 4.22.57
